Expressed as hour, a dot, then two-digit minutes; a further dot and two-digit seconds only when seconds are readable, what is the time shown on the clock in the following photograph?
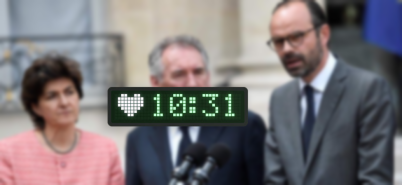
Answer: 10.31
